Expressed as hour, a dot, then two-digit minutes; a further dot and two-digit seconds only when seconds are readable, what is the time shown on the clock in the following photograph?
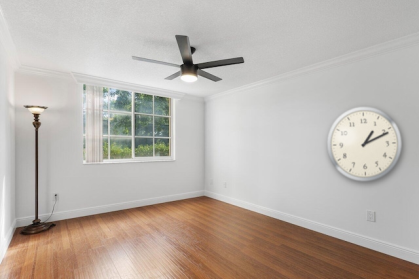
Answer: 1.11
